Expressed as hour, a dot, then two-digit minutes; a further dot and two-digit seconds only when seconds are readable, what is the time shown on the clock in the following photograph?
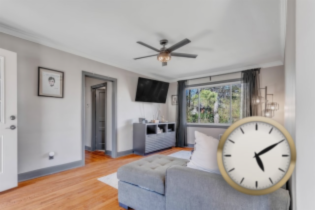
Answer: 5.10
